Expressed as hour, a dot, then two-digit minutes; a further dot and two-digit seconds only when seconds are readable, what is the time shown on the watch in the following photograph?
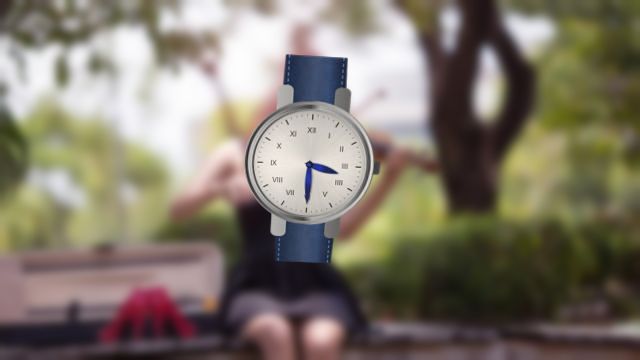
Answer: 3.30
